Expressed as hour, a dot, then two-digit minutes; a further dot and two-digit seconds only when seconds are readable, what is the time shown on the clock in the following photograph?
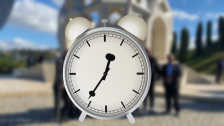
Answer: 12.36
